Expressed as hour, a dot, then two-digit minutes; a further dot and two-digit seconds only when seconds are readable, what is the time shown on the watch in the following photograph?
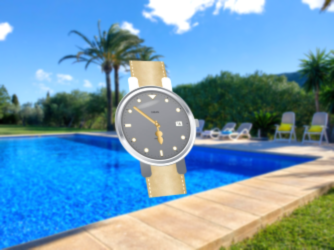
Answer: 5.52
